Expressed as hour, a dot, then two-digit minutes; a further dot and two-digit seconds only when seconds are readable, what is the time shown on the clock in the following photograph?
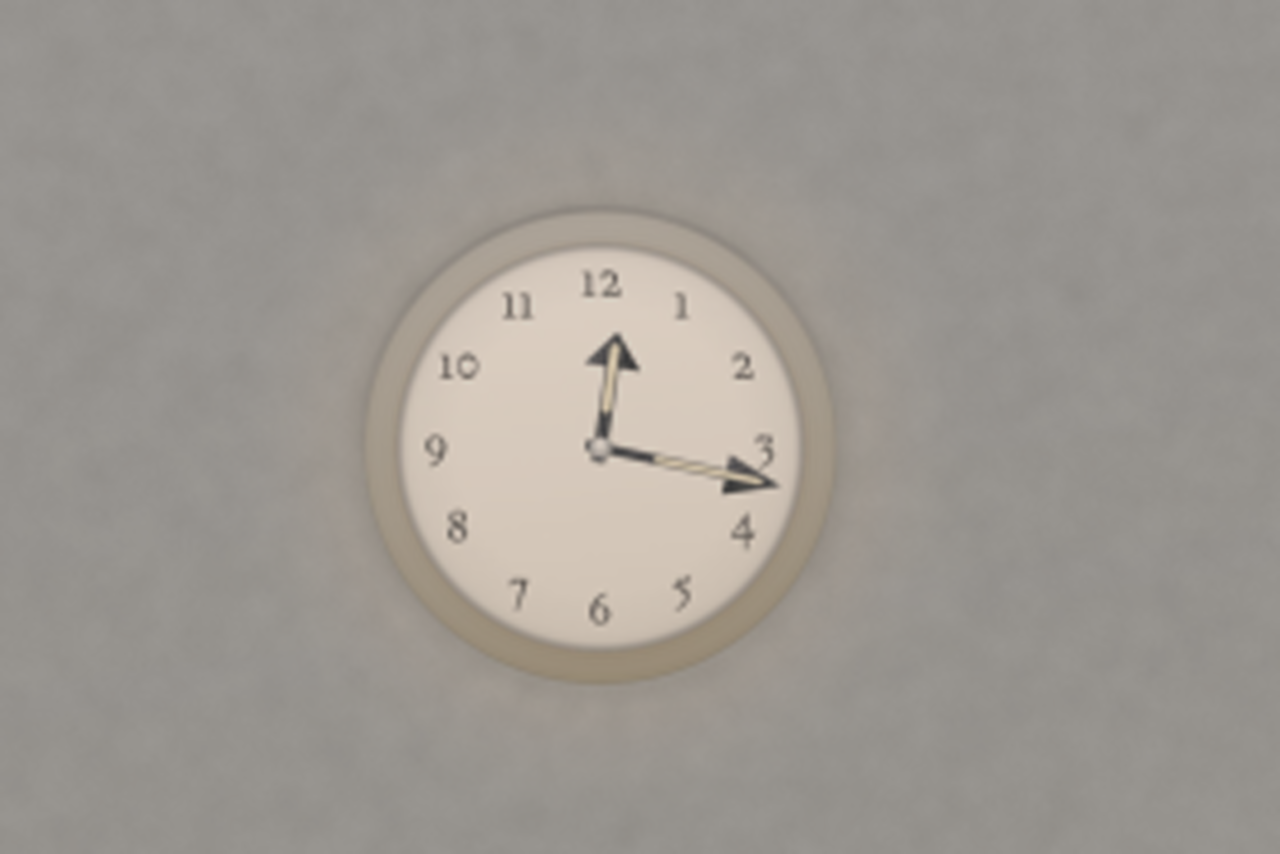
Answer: 12.17
